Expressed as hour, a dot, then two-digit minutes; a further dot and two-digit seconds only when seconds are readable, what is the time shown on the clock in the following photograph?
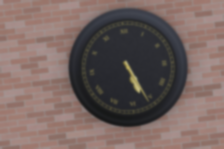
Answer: 5.26
